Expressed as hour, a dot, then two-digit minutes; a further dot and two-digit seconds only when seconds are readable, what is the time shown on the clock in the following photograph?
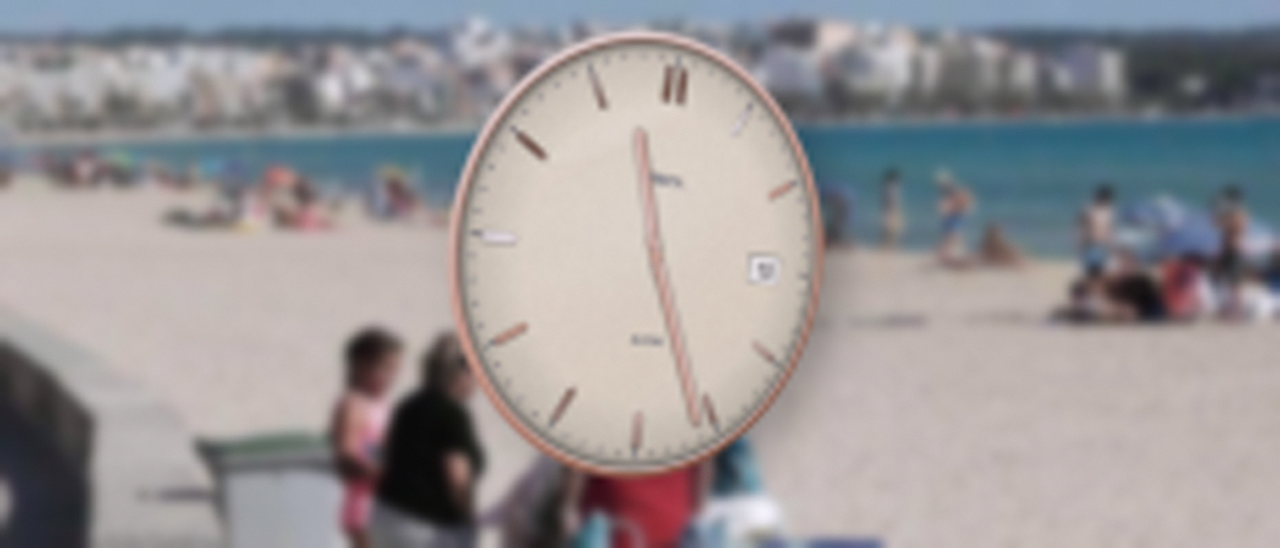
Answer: 11.26
